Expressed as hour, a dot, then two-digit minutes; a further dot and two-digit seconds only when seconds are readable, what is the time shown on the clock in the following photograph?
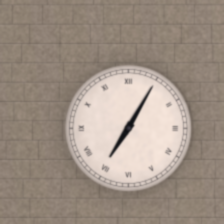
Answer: 7.05
